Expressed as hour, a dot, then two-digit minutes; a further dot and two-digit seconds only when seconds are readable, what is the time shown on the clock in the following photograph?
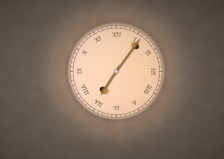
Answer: 7.06
